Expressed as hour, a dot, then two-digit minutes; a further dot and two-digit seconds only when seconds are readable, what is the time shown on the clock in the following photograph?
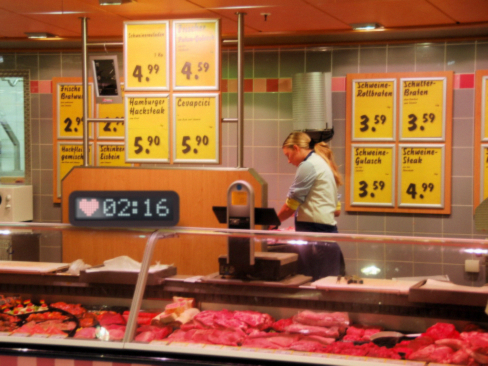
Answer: 2.16
